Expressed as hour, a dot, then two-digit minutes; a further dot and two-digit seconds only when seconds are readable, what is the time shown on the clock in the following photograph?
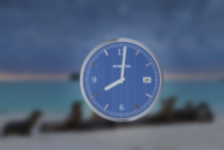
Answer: 8.01
